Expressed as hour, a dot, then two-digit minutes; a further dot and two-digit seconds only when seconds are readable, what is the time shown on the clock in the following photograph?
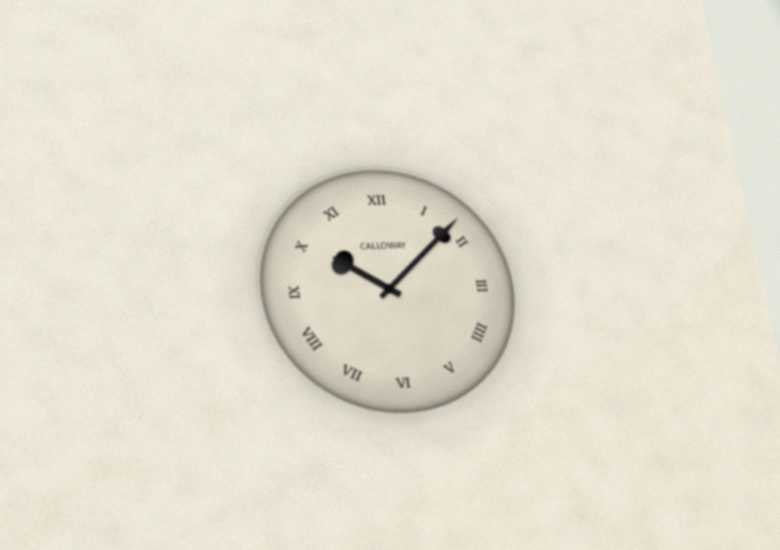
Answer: 10.08
